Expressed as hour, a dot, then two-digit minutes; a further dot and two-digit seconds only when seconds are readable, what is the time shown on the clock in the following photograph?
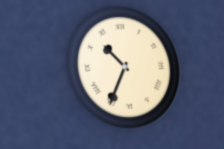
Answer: 10.35
